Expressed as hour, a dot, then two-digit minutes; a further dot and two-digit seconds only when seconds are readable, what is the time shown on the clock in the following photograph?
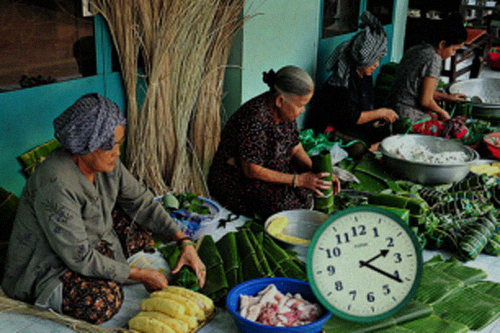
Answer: 2.21
